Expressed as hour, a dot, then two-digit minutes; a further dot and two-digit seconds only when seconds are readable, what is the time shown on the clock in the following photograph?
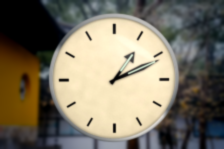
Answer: 1.11
